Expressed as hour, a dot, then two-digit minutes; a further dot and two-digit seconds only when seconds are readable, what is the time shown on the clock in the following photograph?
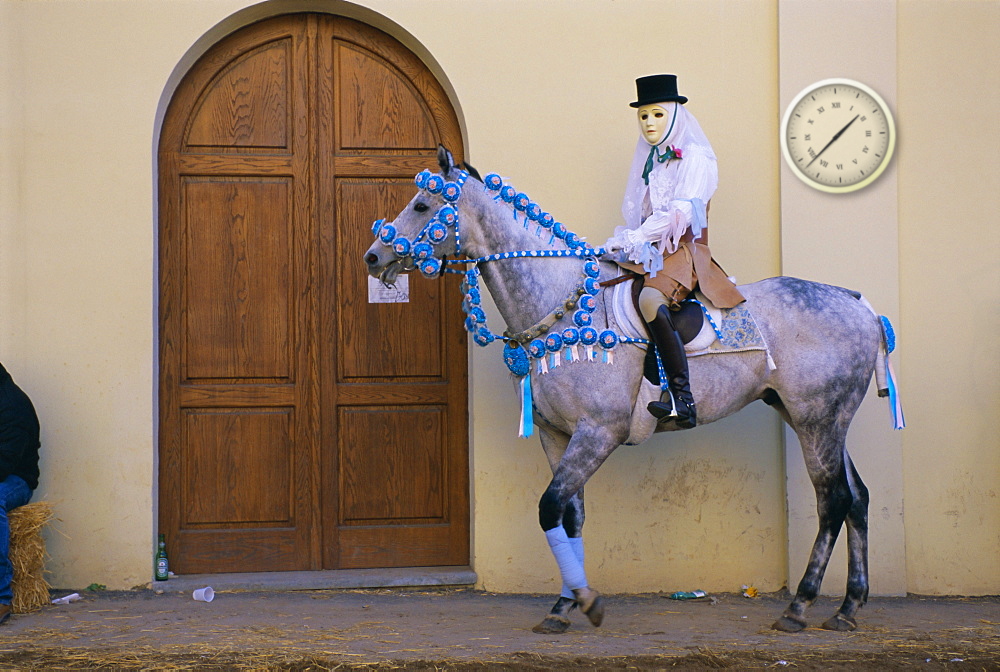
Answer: 1.38
